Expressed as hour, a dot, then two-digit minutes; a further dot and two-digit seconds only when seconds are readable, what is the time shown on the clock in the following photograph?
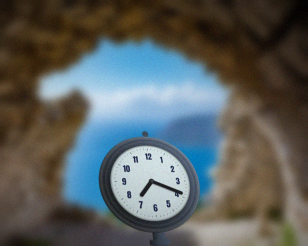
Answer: 7.19
